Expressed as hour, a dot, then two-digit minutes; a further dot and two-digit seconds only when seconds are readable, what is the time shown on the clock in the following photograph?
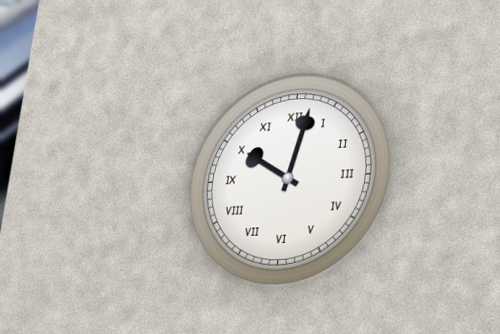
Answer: 10.02
